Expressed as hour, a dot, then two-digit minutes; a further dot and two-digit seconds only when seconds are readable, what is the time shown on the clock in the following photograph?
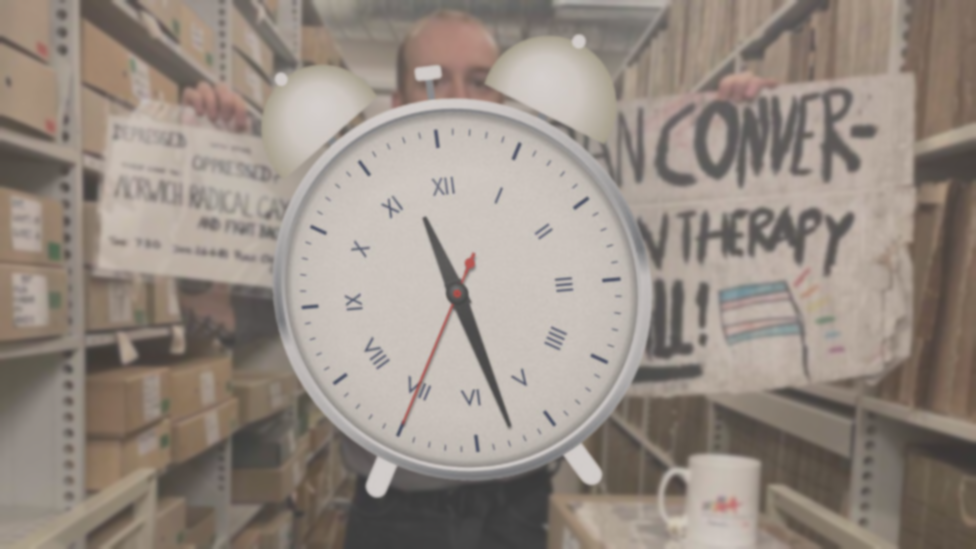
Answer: 11.27.35
